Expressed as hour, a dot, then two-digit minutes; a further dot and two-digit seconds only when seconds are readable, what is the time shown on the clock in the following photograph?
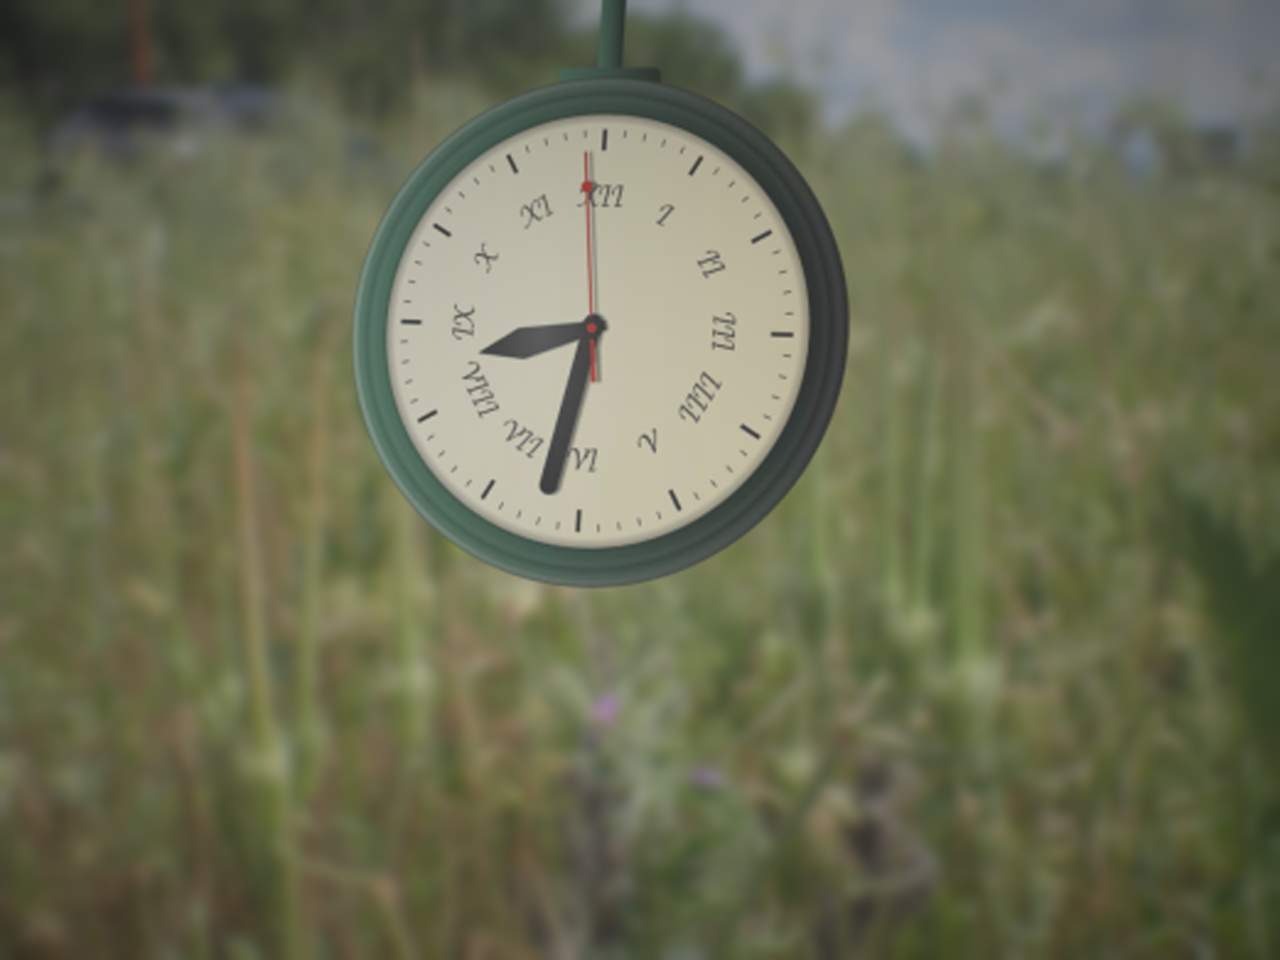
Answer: 8.31.59
